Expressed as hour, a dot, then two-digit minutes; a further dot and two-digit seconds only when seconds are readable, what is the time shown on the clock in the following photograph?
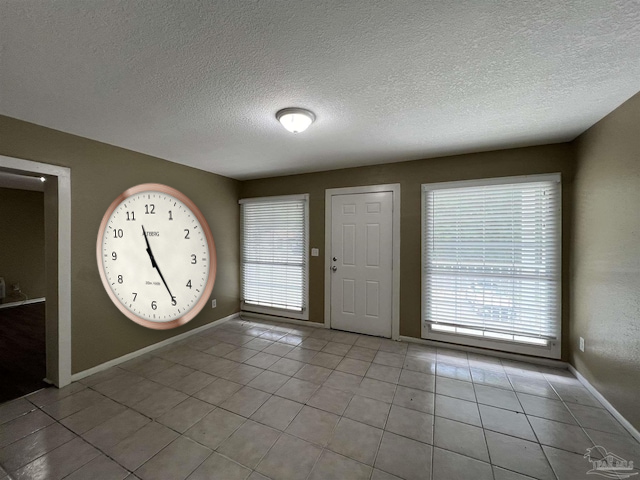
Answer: 11.25
